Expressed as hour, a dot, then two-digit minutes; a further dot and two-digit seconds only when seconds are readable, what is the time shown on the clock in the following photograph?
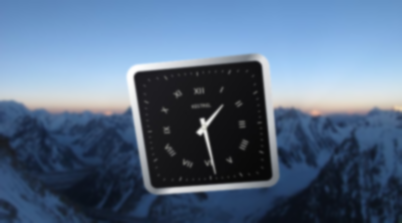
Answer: 1.29
